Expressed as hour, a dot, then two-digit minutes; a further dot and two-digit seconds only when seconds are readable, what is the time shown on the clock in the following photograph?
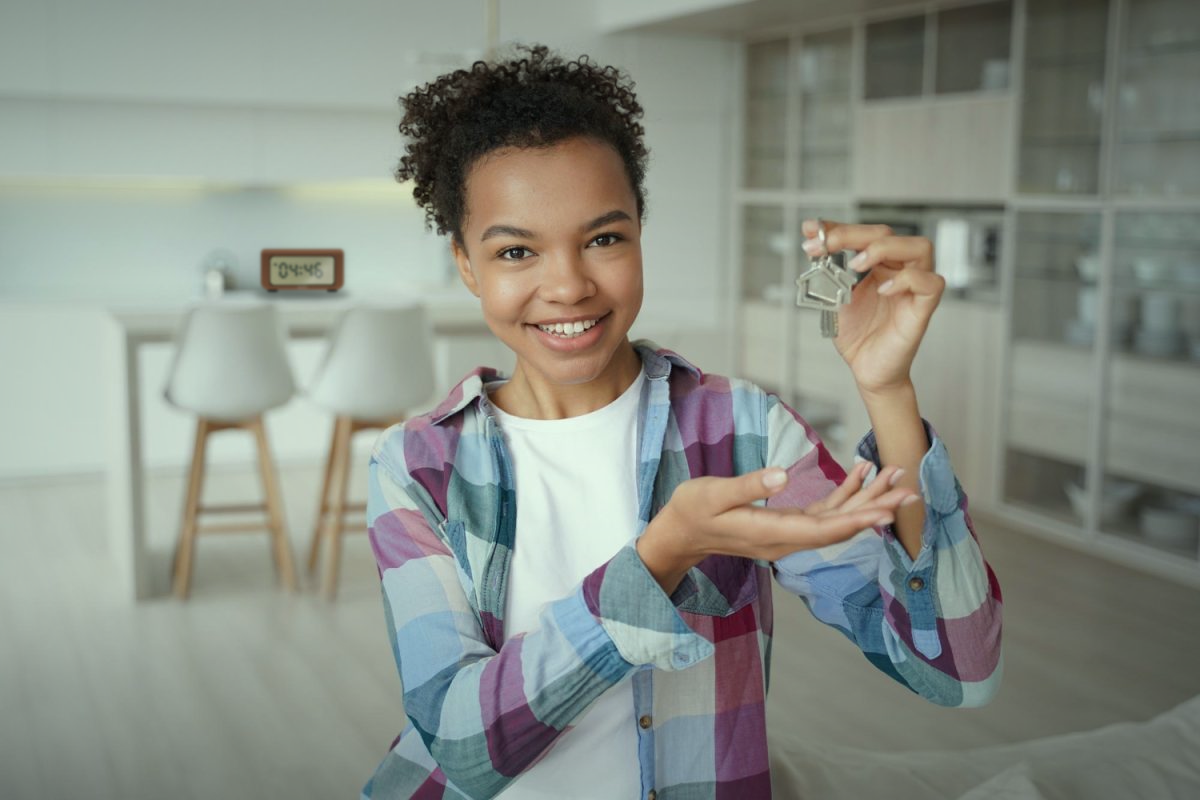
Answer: 4.46
